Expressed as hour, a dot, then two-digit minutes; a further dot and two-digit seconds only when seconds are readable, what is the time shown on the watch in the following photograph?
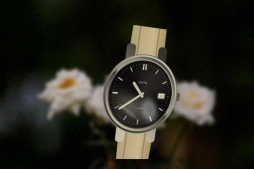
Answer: 10.39
